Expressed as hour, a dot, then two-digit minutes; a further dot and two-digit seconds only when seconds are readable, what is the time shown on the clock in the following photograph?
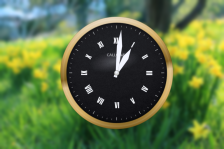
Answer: 1.01
